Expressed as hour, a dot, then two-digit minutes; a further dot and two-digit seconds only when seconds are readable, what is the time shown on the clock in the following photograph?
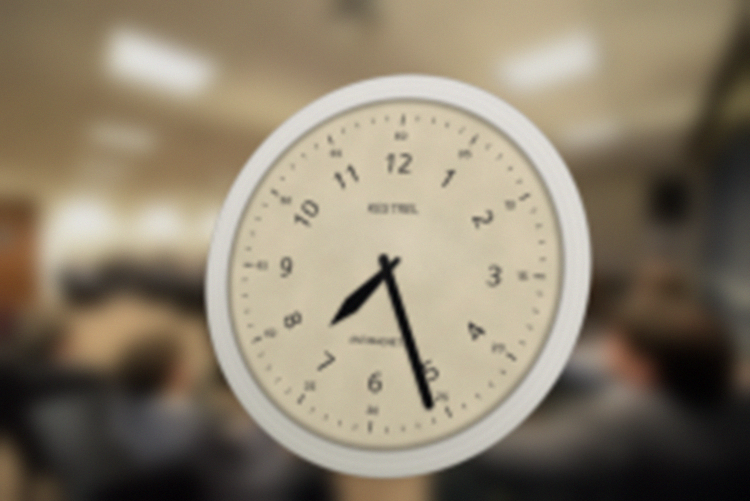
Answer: 7.26
